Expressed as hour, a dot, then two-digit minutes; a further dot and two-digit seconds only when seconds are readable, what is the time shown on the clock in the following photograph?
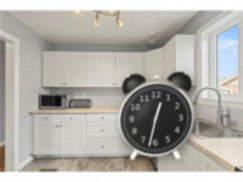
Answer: 12.32
